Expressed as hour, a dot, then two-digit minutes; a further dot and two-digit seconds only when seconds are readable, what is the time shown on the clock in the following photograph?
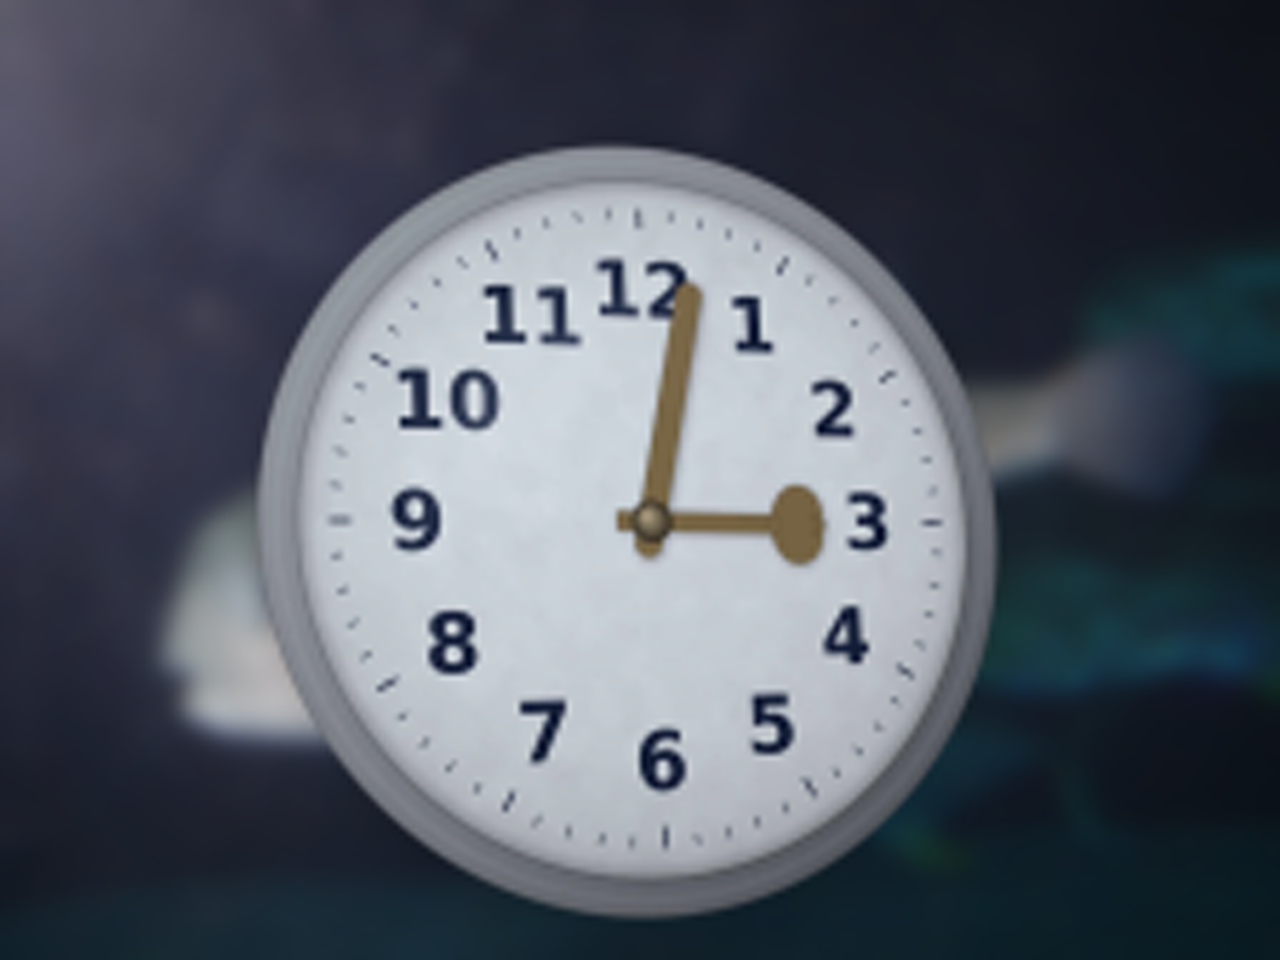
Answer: 3.02
